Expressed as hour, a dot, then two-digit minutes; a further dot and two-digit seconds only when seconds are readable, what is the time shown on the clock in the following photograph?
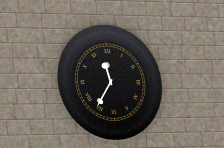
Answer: 11.36
